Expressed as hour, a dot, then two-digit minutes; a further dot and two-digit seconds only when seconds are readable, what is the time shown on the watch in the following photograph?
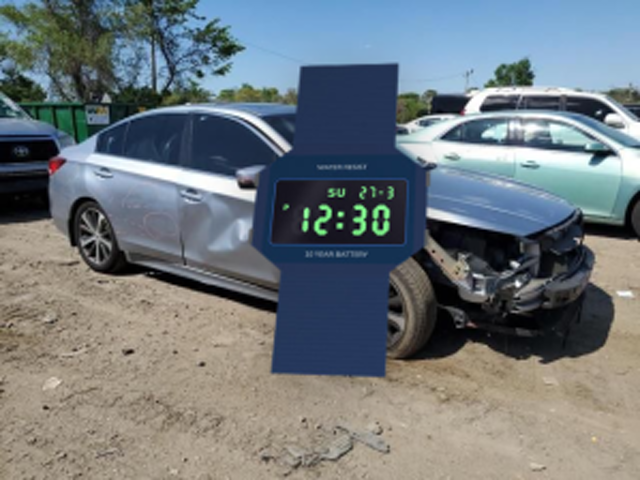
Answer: 12.30
